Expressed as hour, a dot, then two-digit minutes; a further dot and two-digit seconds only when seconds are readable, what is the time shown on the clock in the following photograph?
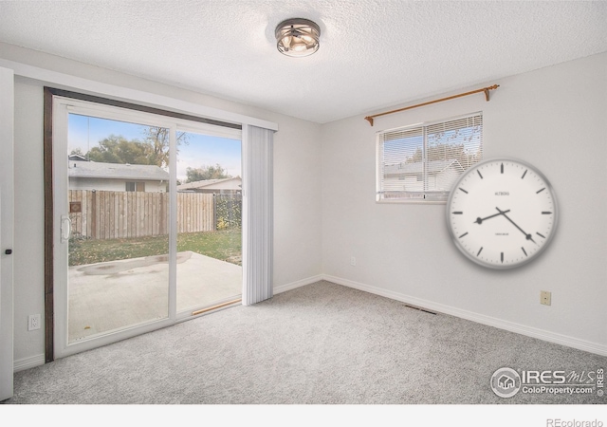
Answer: 8.22
